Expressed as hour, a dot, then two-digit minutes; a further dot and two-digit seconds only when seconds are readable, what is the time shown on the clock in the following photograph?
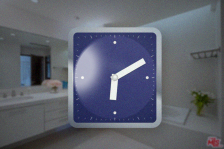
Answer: 6.10
